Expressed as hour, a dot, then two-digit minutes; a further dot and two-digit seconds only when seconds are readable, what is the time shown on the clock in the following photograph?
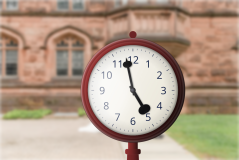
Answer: 4.58
